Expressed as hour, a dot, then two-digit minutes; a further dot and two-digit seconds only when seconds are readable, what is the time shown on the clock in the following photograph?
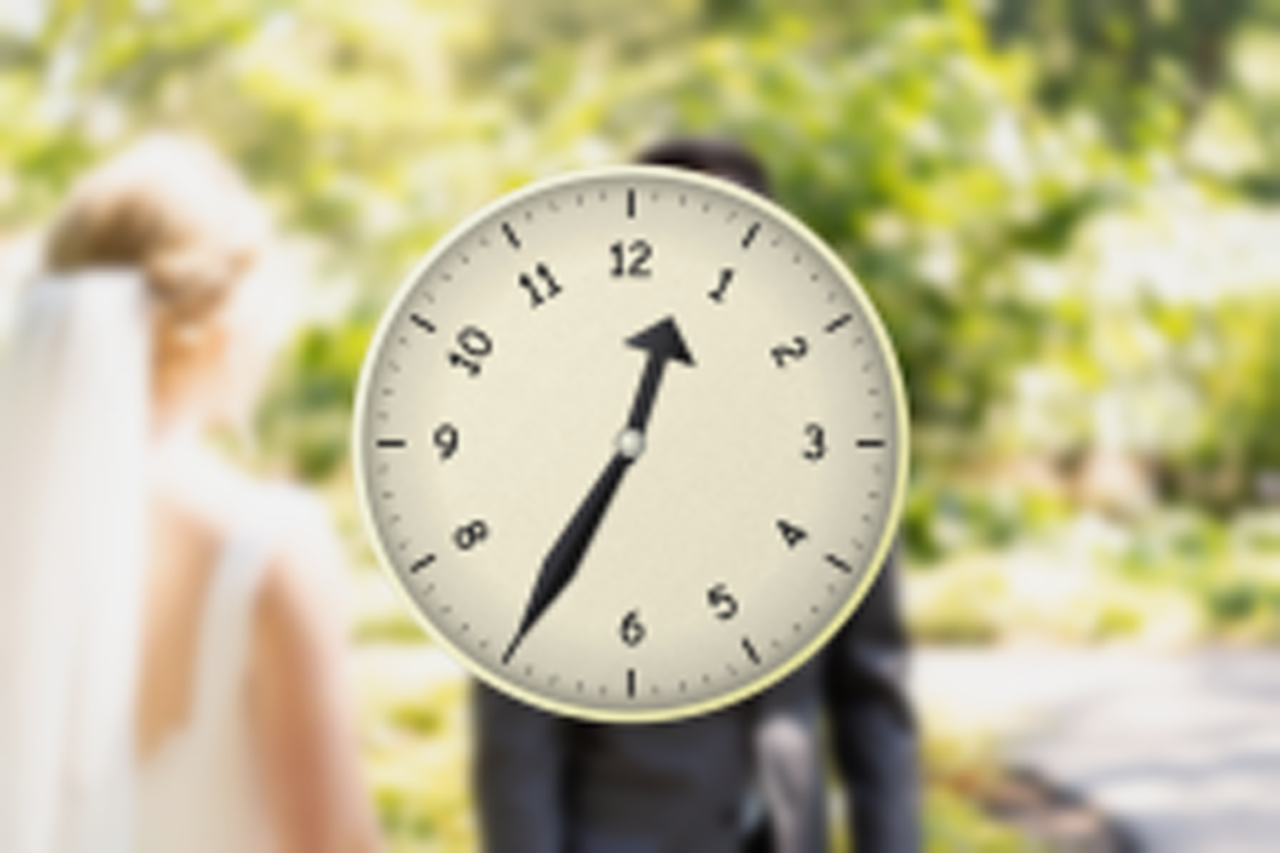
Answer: 12.35
